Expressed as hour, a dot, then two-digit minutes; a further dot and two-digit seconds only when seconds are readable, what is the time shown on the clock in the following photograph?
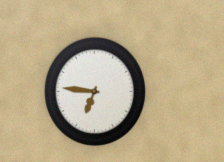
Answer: 6.46
